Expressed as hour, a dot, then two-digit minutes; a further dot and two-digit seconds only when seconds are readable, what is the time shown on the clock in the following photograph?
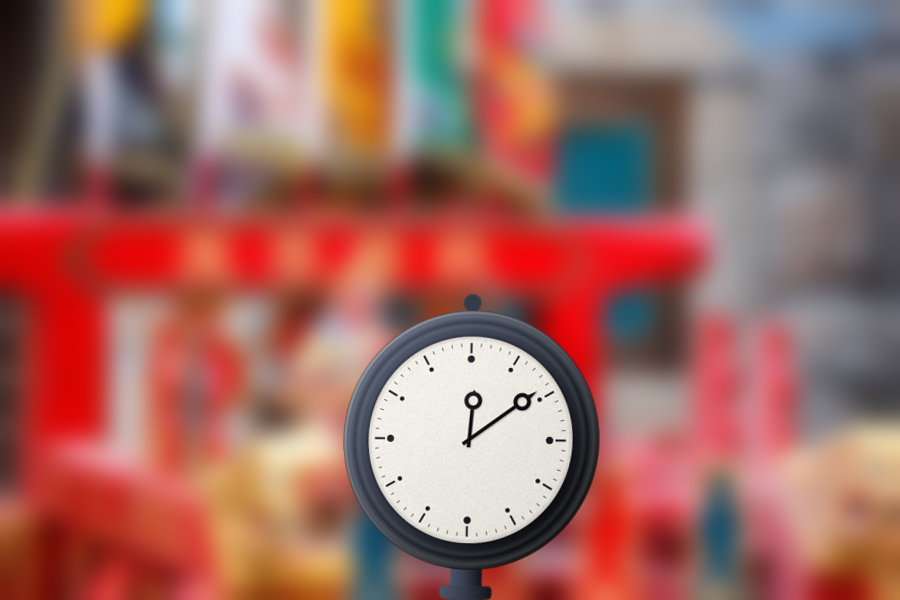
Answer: 12.09
